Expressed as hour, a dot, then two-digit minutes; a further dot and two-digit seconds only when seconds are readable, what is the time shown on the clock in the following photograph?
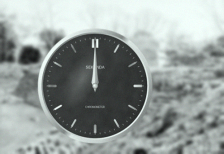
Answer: 12.00
